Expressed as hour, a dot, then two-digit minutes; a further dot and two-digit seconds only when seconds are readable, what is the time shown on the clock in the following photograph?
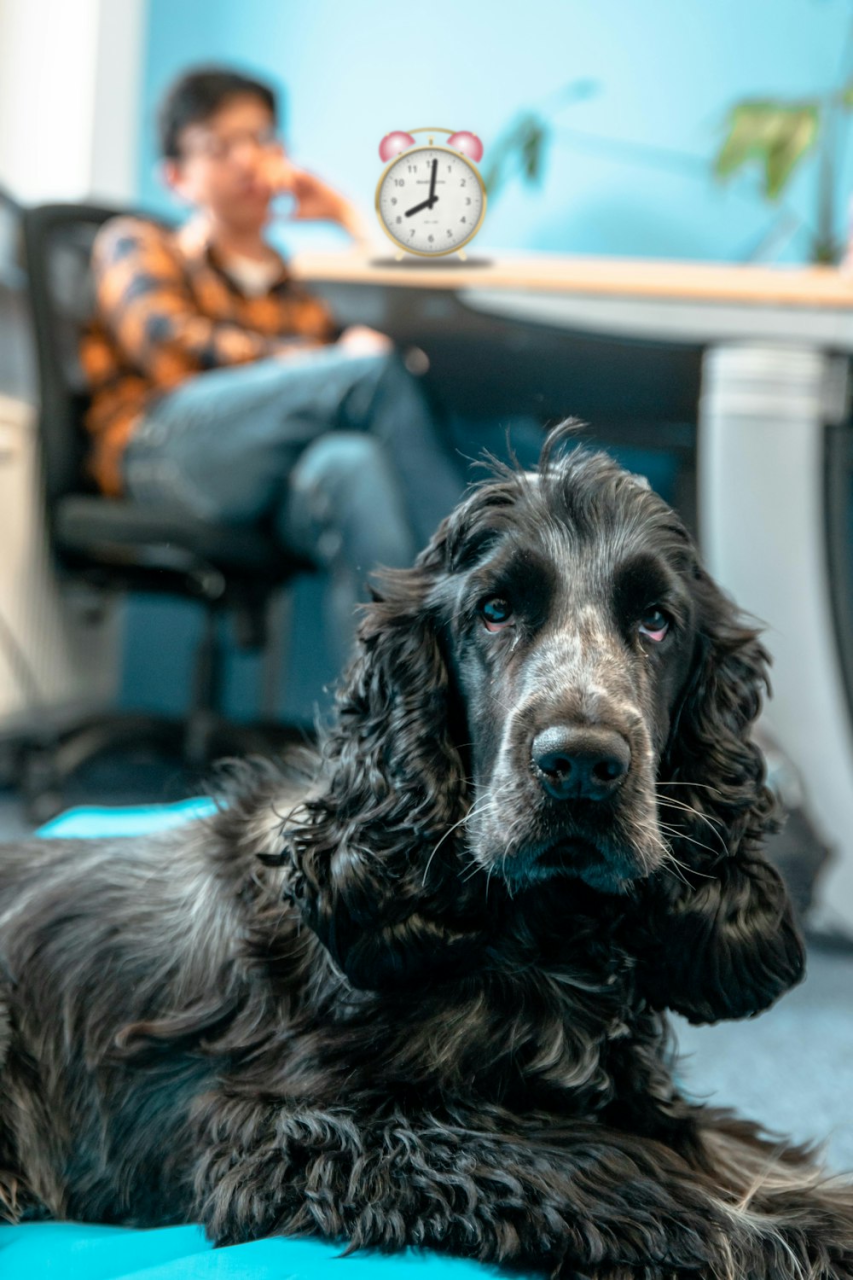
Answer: 8.01
